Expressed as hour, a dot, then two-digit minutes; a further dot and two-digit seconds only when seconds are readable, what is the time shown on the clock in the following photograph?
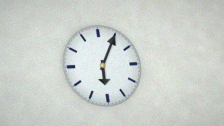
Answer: 6.05
